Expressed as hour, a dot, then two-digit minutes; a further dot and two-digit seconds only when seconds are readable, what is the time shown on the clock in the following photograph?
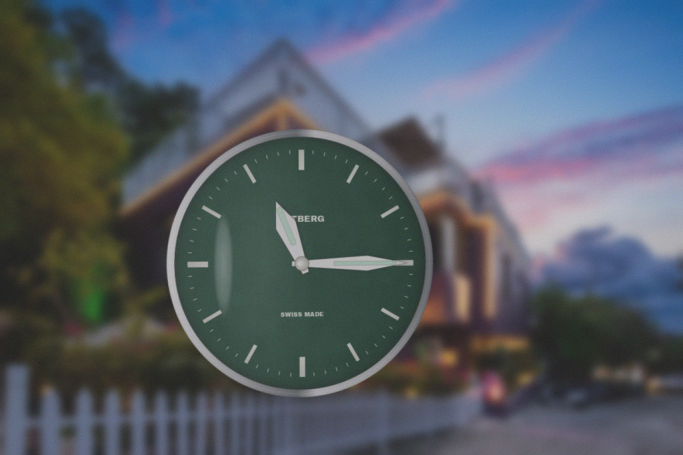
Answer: 11.15
